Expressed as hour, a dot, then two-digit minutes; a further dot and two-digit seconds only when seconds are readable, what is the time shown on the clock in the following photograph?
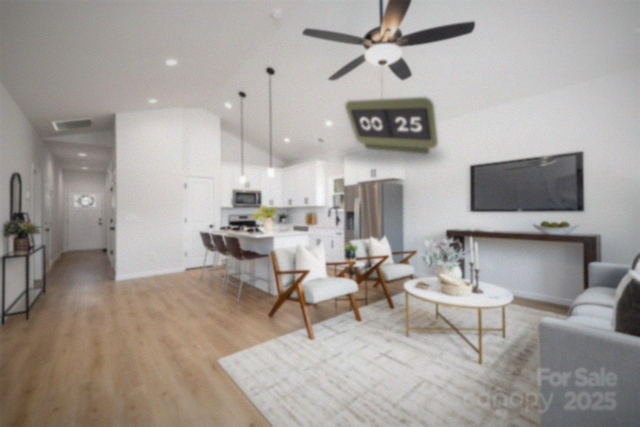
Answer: 0.25
